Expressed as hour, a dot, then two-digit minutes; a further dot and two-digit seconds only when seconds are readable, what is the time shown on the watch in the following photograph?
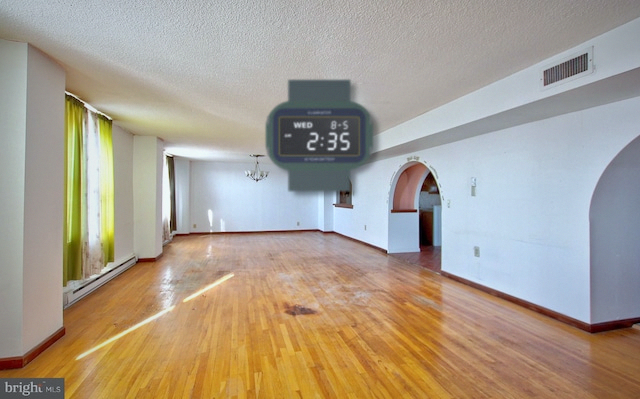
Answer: 2.35
